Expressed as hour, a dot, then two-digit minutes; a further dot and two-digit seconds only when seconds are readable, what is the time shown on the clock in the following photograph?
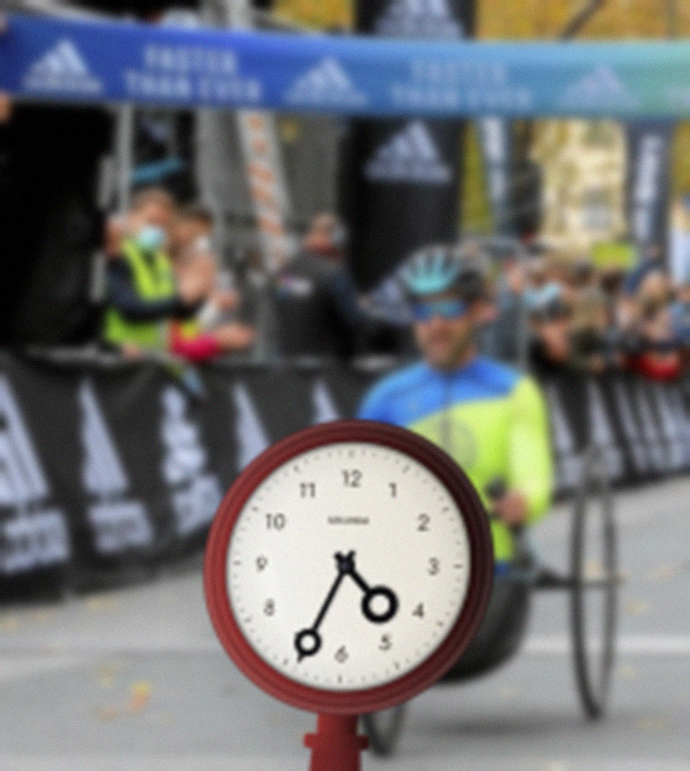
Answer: 4.34
